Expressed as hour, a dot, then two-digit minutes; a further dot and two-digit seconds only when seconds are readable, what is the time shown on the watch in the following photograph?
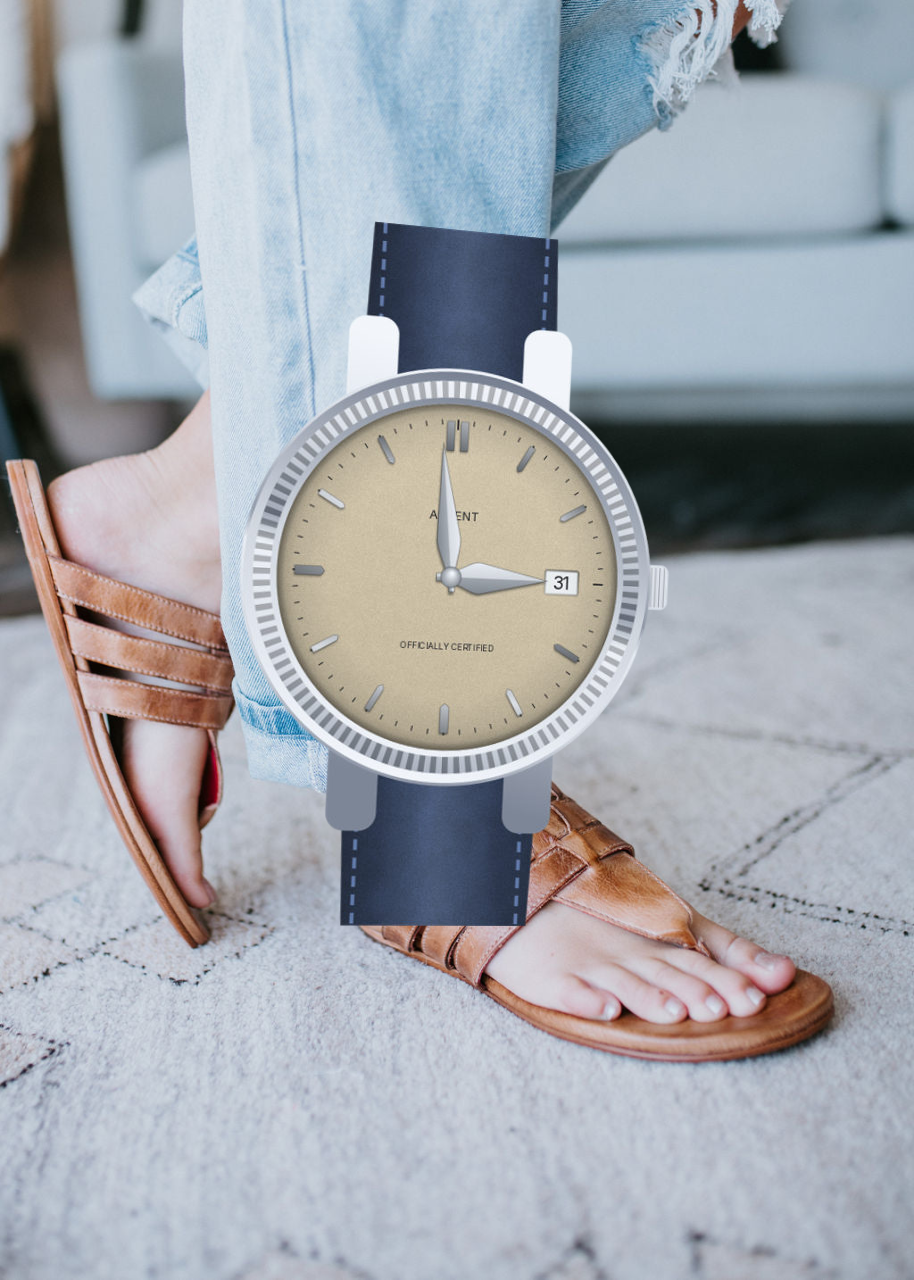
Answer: 2.59
